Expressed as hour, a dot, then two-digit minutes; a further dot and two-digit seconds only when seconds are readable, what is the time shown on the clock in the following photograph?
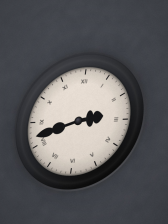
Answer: 2.42
